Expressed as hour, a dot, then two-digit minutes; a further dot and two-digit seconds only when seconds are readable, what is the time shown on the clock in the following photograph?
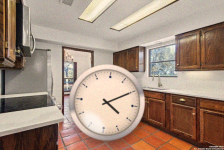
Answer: 4.10
